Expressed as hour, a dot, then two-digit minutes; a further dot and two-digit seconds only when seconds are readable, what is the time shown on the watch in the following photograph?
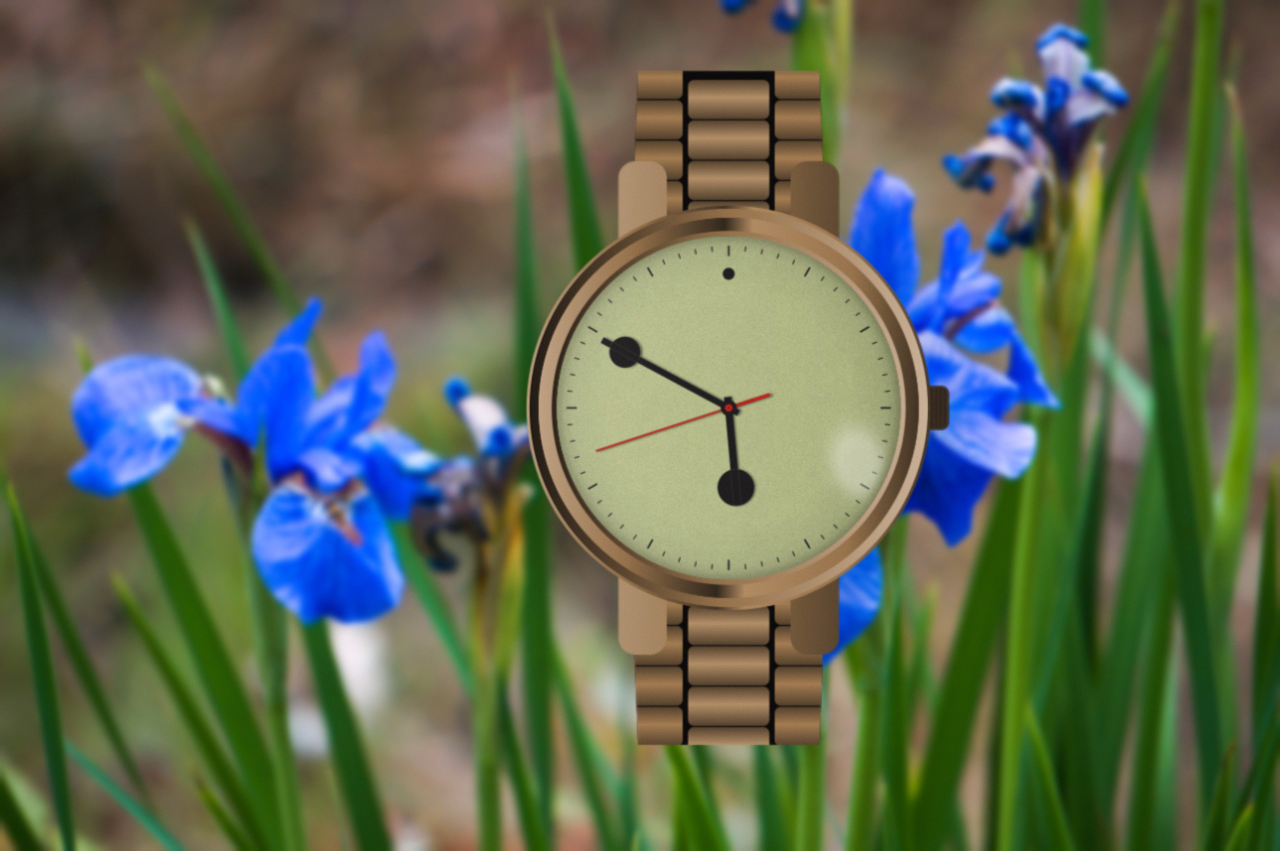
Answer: 5.49.42
